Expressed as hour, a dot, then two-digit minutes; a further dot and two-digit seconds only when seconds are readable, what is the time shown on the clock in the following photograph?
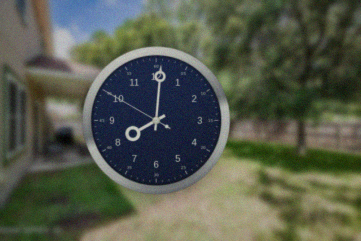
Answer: 8.00.50
